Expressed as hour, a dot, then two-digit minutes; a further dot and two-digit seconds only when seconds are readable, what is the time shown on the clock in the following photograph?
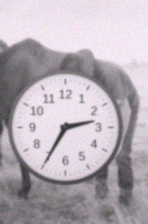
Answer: 2.35
